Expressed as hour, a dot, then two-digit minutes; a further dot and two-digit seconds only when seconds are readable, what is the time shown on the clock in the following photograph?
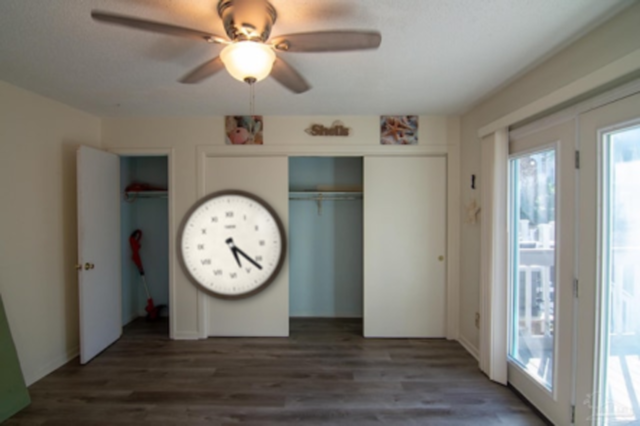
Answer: 5.22
